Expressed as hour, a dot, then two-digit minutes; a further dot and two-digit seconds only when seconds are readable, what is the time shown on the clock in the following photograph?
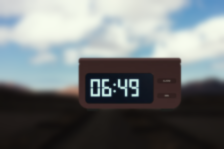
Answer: 6.49
